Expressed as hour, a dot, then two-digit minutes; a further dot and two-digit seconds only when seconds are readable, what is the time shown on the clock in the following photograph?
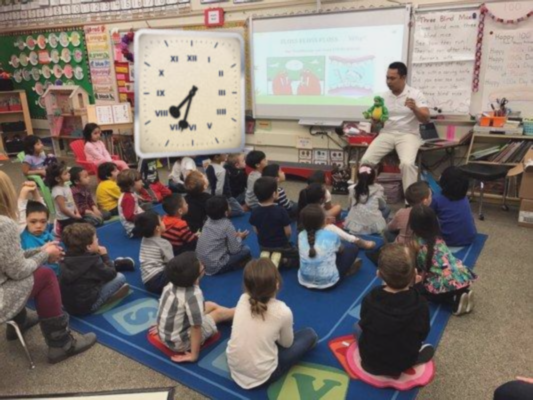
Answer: 7.33
